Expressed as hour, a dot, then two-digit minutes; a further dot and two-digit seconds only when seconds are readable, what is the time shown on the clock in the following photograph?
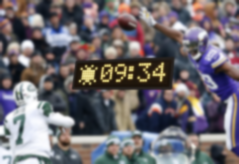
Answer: 9.34
